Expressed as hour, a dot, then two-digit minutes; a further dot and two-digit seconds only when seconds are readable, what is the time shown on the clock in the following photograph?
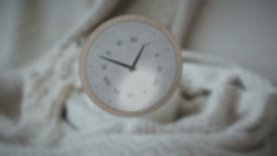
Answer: 12.48
